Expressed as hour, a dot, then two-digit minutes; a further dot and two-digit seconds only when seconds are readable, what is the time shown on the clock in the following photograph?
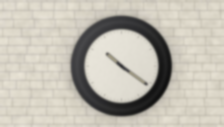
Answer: 10.21
